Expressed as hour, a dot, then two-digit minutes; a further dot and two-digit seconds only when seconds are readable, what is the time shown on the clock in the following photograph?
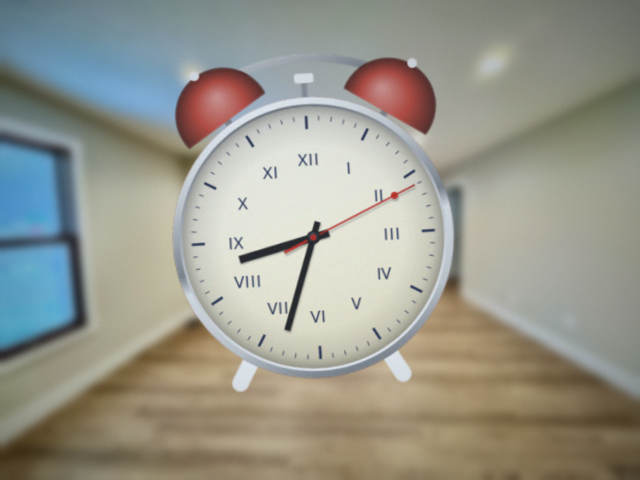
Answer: 8.33.11
